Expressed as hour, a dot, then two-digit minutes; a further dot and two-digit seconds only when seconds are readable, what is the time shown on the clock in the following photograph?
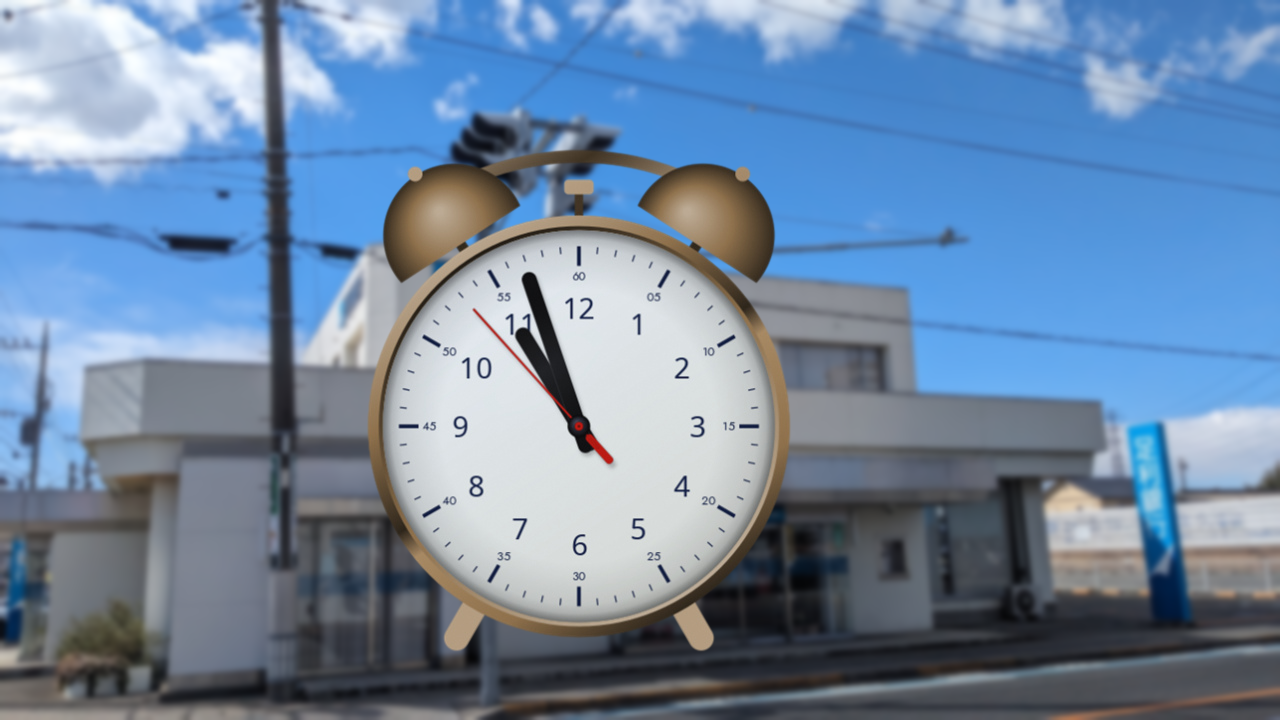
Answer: 10.56.53
